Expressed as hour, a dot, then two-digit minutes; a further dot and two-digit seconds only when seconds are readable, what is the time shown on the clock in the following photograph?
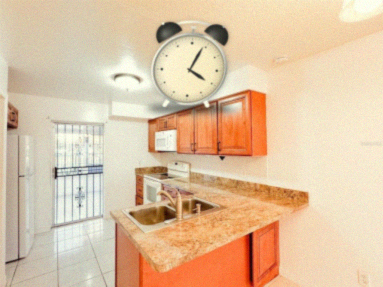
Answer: 4.04
